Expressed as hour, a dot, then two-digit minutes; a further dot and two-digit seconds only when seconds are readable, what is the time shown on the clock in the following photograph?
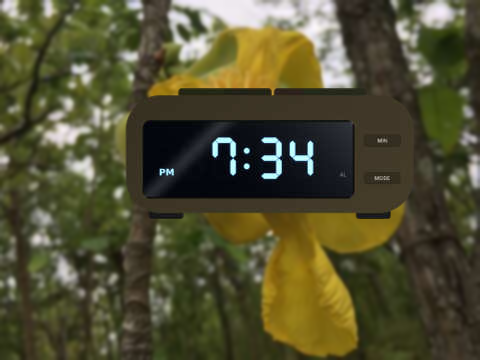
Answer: 7.34
